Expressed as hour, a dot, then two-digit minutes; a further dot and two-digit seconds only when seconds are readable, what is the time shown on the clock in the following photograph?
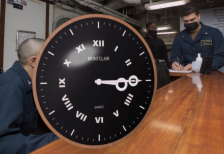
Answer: 3.15
